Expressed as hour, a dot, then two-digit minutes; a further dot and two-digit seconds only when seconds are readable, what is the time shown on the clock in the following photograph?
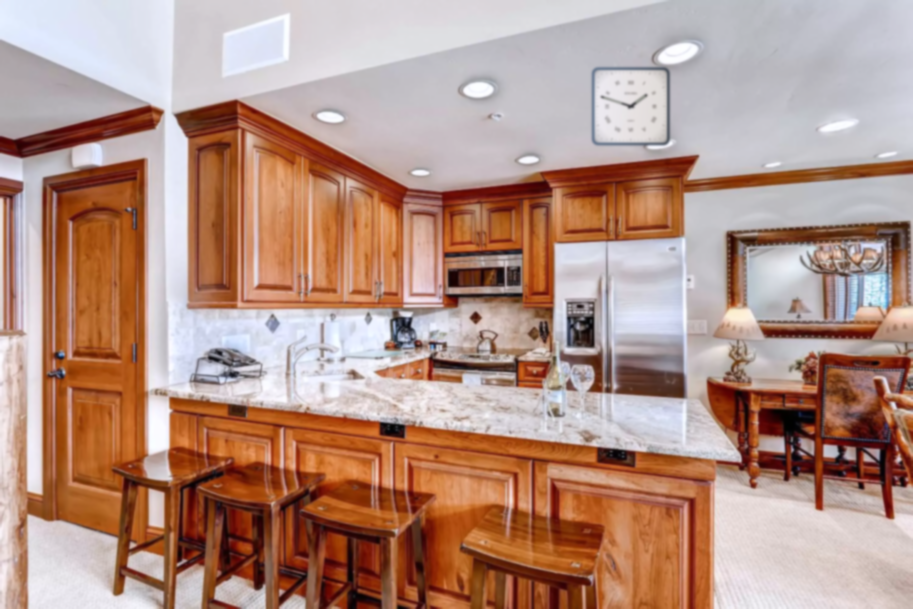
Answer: 1.48
